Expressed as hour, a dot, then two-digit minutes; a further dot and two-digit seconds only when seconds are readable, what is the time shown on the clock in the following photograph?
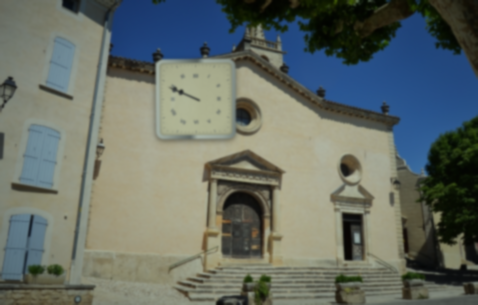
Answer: 9.49
